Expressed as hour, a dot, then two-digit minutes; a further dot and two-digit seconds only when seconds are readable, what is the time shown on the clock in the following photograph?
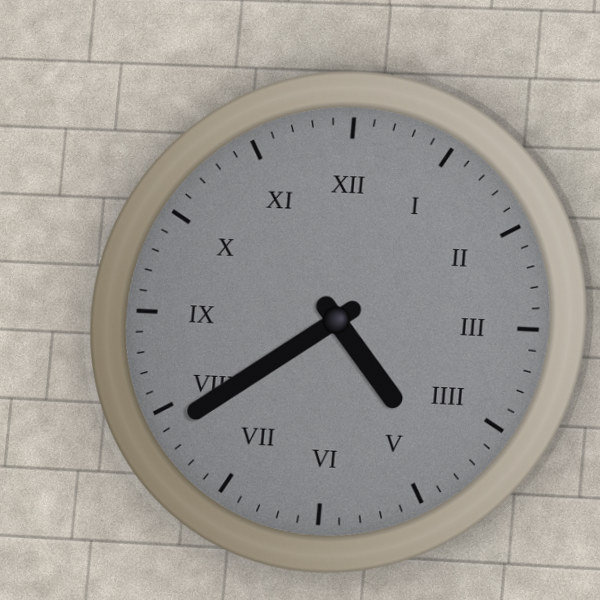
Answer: 4.39
